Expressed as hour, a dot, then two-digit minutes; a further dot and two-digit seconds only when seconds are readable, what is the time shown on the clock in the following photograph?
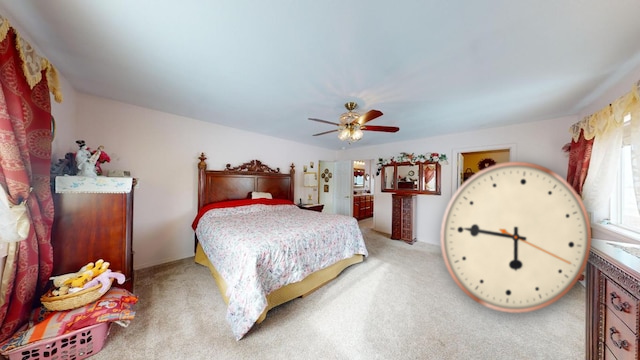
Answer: 5.45.18
